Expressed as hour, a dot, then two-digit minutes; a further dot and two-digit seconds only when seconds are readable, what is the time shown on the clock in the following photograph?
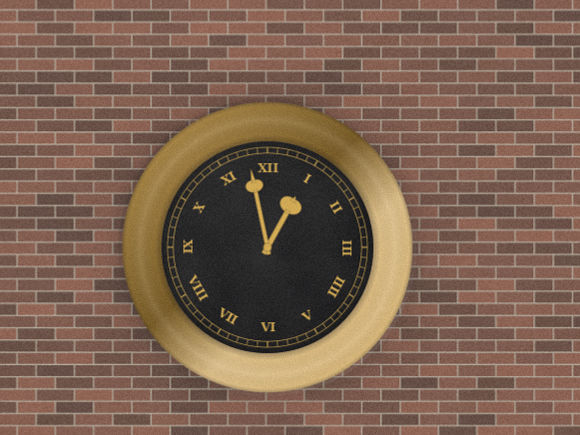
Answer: 12.58
